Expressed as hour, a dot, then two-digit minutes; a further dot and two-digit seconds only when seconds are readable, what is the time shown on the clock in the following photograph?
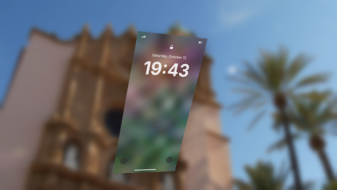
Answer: 19.43
